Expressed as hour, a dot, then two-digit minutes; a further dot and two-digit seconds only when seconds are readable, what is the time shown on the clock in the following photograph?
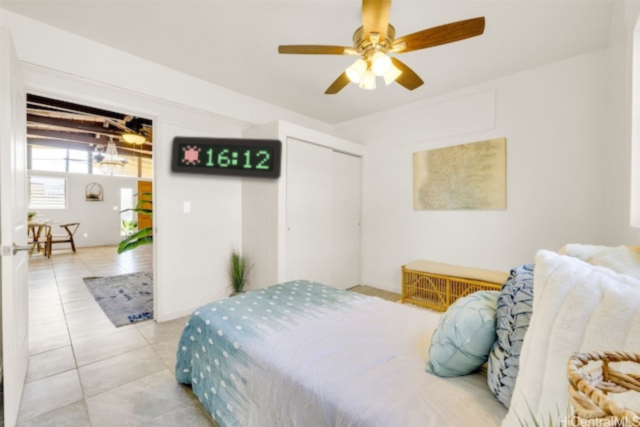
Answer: 16.12
